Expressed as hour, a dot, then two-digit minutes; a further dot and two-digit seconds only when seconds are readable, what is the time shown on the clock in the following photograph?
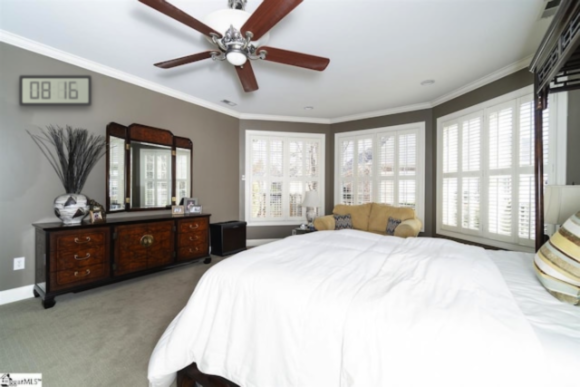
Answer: 8.16
